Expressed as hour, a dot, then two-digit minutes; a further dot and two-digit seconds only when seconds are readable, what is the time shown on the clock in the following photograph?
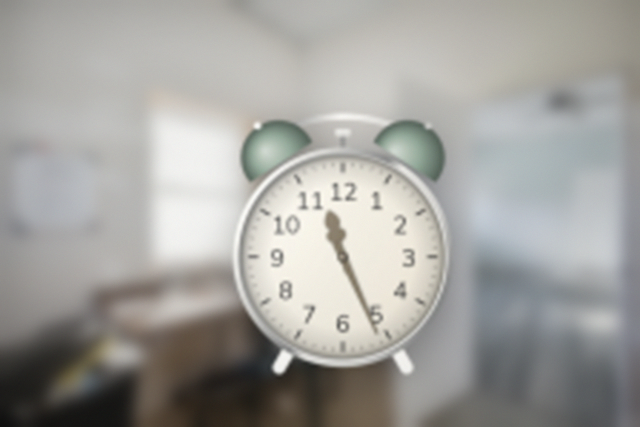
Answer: 11.26
